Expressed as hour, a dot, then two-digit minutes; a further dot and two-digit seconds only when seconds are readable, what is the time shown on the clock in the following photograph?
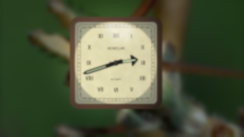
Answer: 2.42
